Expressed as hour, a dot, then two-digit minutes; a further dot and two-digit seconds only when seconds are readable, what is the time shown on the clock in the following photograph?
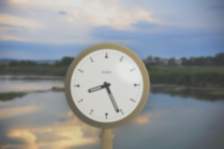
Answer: 8.26
